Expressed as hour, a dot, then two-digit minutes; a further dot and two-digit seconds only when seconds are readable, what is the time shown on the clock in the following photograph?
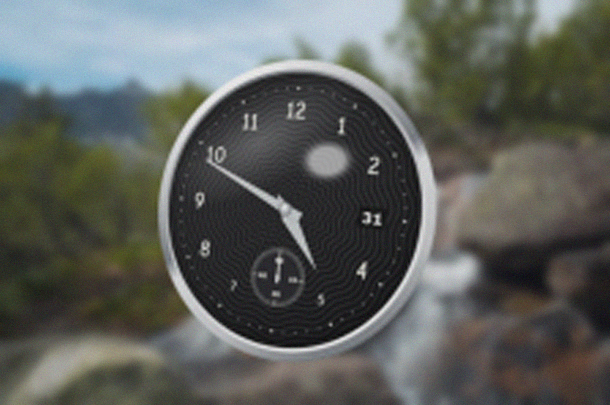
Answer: 4.49
